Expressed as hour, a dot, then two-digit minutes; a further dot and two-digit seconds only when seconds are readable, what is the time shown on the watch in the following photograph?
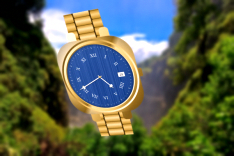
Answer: 4.41
